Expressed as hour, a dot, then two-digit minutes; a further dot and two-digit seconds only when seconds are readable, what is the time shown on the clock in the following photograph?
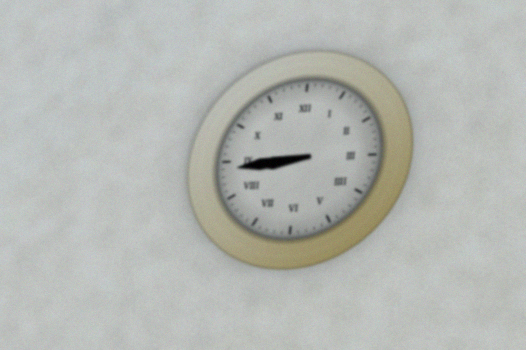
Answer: 8.44
